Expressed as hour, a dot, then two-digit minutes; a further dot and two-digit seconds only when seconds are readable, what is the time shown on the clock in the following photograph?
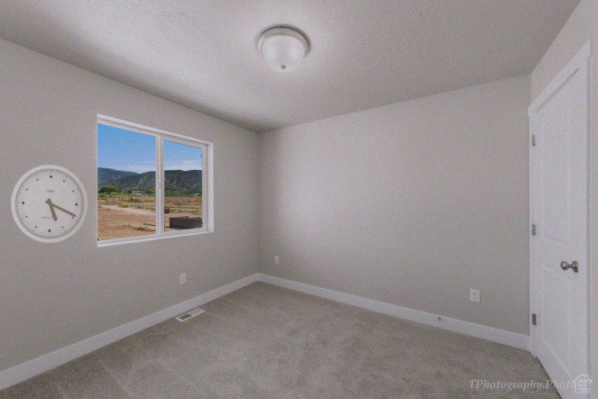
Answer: 5.19
